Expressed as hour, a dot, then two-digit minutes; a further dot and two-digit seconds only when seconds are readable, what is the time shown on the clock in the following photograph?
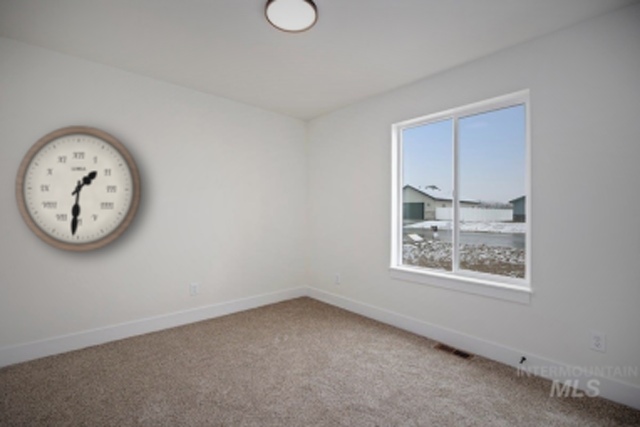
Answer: 1.31
